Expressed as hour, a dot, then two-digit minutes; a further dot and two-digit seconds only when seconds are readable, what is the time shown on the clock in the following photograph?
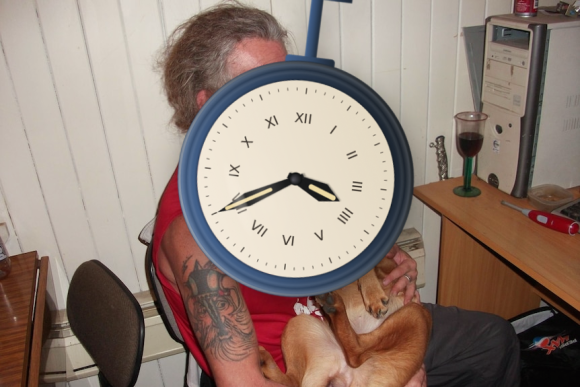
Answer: 3.40
